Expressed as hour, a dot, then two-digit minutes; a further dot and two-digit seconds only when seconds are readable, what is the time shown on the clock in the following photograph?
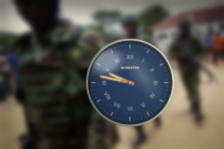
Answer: 9.47
